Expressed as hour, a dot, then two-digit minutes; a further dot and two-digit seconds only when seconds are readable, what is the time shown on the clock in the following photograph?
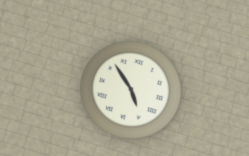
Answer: 4.52
